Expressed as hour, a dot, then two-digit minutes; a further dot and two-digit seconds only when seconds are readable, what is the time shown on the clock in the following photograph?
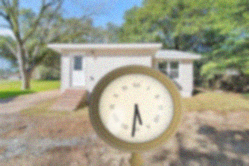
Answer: 5.31
